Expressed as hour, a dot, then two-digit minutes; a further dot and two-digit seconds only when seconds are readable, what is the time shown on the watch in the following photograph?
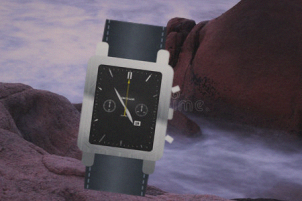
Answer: 4.54
